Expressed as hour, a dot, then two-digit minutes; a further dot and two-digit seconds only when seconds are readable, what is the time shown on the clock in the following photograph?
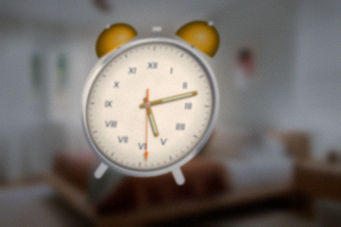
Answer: 5.12.29
